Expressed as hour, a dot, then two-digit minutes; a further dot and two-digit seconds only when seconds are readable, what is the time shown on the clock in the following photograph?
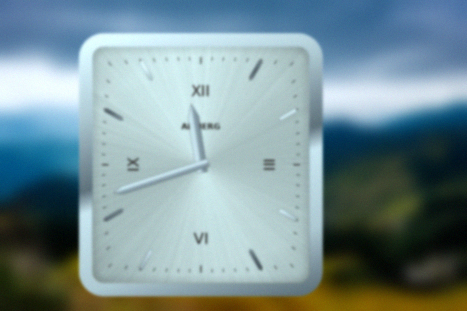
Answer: 11.42
